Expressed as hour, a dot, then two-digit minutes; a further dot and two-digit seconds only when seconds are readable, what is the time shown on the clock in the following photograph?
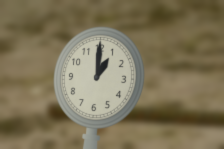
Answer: 1.00
